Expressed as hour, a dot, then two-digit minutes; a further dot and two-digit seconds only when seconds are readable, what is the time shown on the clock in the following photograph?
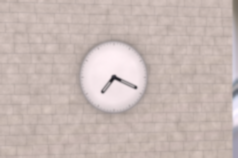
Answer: 7.19
